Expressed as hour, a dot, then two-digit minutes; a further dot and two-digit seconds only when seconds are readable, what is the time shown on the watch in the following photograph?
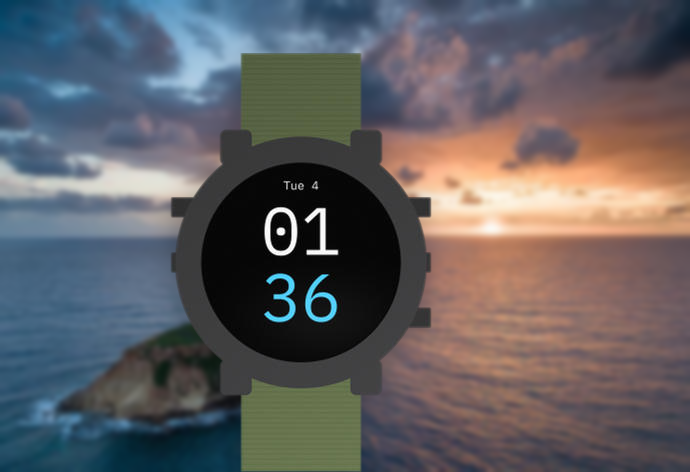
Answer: 1.36
